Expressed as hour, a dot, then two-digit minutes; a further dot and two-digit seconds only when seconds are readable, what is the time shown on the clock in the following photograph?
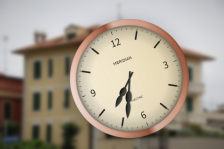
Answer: 7.34
